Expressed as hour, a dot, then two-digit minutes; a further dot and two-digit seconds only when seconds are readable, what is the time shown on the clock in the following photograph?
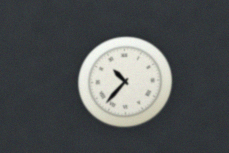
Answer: 10.37
